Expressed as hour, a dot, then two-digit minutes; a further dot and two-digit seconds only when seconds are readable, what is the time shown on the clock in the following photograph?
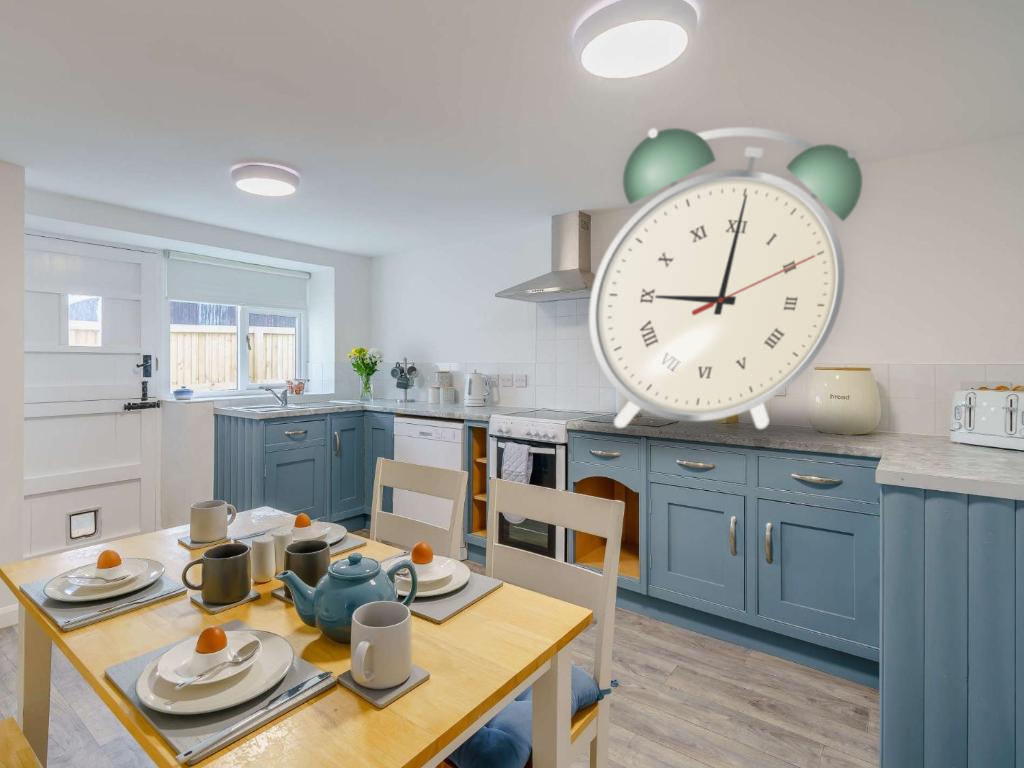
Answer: 9.00.10
